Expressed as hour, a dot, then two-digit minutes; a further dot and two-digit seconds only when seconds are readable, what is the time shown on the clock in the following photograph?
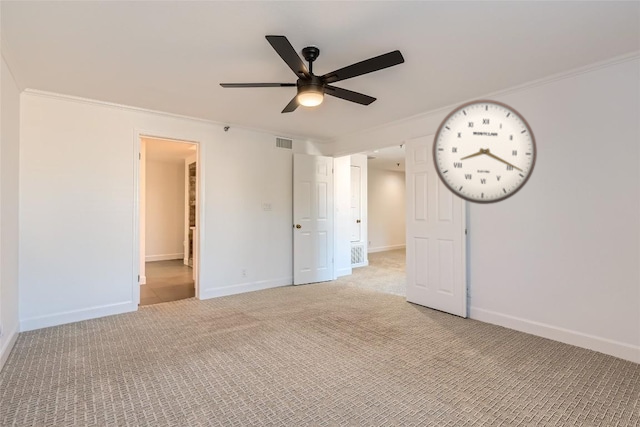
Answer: 8.19
